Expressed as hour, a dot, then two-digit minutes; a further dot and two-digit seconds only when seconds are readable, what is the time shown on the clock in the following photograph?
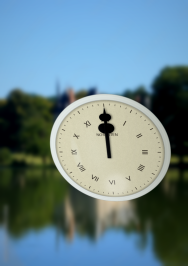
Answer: 12.00
